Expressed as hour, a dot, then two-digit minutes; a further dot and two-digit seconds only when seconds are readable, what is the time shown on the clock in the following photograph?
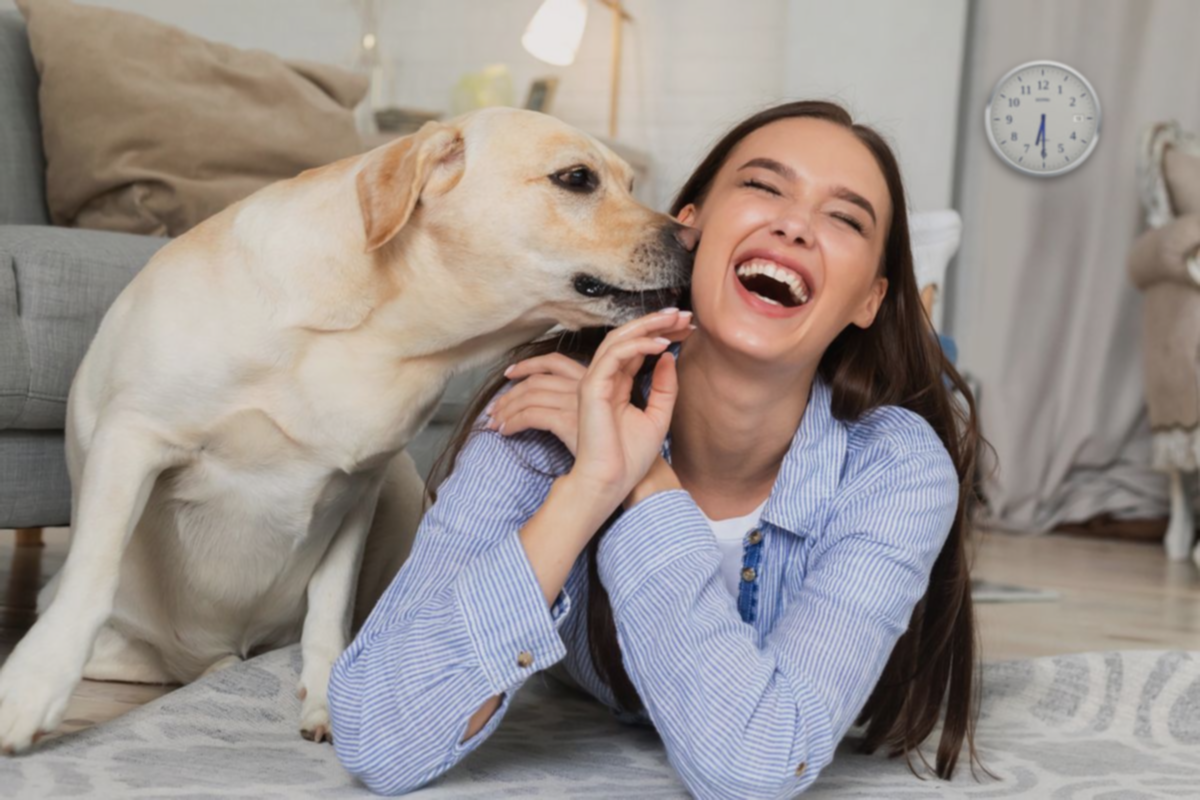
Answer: 6.30
